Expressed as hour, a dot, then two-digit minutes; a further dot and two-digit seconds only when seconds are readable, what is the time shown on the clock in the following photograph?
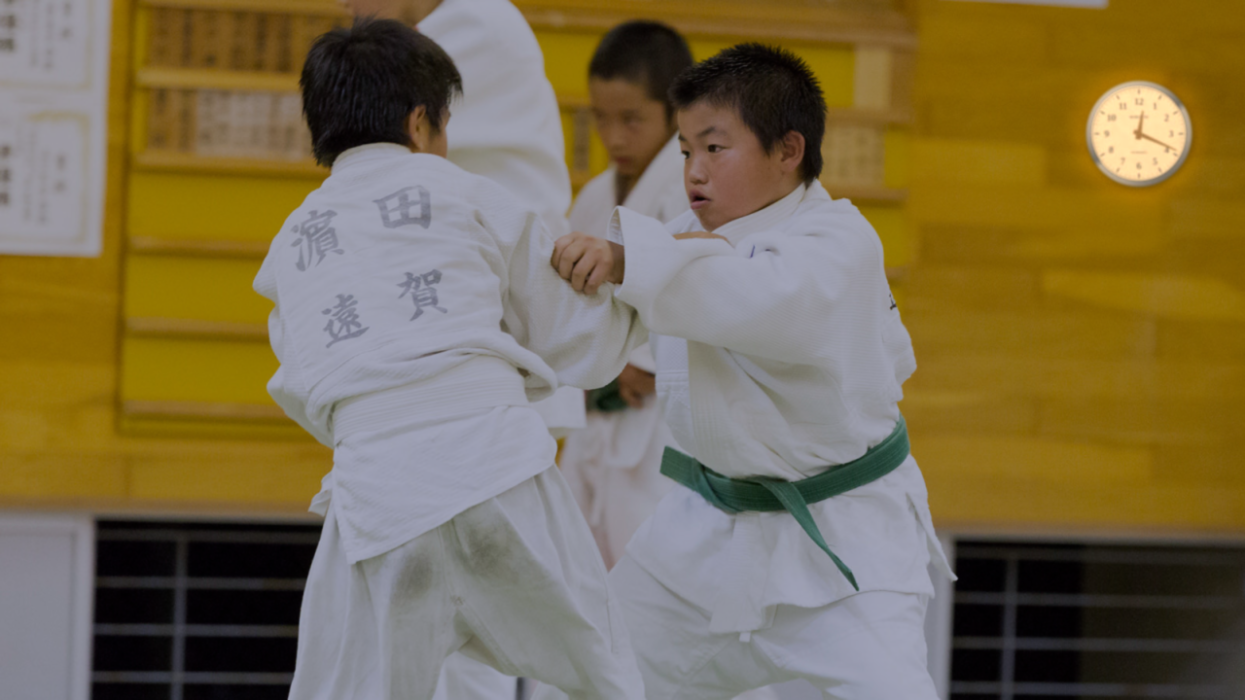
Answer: 12.19
